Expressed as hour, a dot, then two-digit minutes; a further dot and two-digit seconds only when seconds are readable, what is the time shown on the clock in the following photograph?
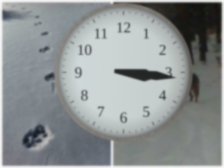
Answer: 3.16
